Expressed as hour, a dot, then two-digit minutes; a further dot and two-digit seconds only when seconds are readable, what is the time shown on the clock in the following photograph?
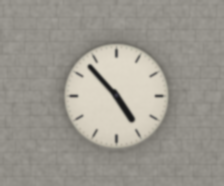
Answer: 4.53
